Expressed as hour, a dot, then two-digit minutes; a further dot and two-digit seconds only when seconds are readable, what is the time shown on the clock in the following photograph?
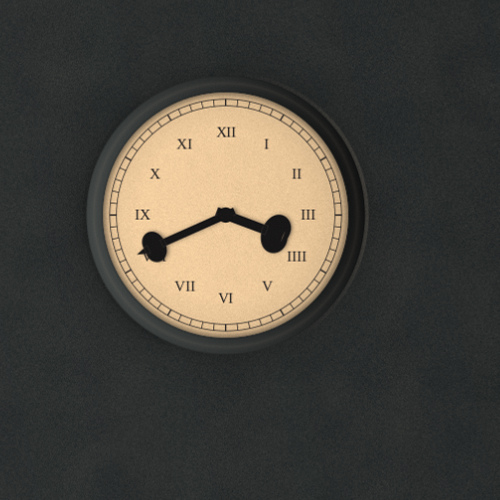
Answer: 3.41
